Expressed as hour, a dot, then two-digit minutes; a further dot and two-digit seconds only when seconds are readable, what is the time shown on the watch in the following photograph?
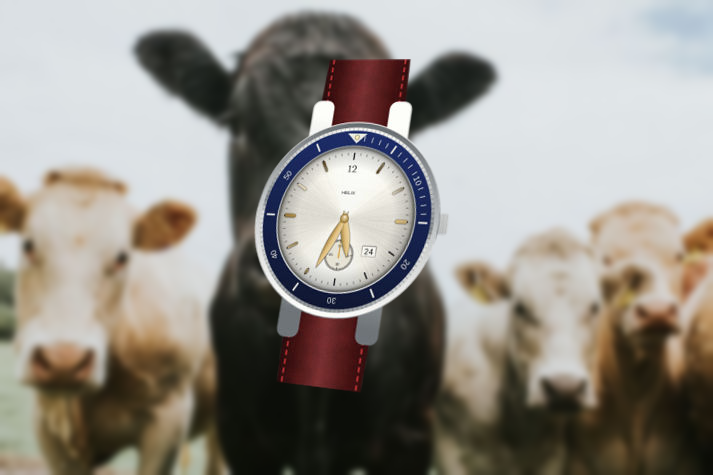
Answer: 5.34
